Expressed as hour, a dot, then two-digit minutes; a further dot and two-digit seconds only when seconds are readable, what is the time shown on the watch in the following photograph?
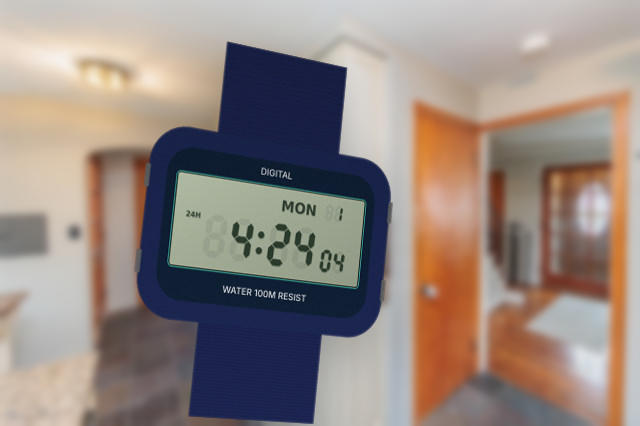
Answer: 4.24.04
